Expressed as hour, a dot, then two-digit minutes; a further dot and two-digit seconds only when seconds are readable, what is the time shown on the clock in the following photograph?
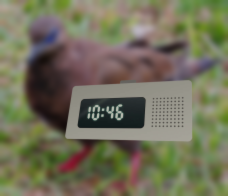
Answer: 10.46
